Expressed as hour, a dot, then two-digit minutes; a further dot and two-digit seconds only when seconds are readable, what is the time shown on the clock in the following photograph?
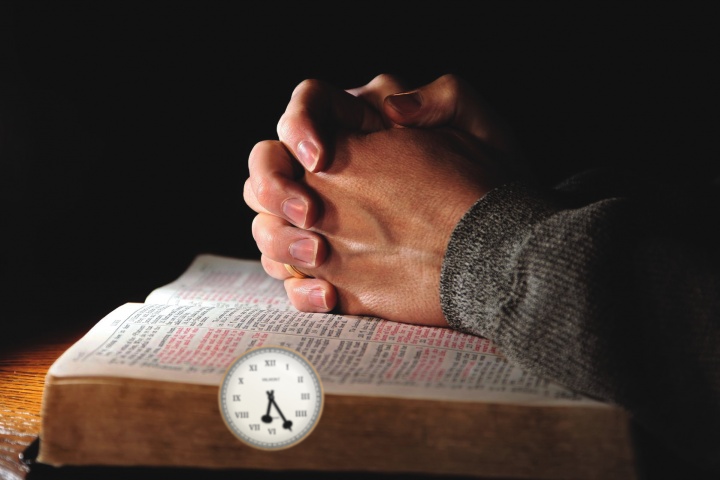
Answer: 6.25
